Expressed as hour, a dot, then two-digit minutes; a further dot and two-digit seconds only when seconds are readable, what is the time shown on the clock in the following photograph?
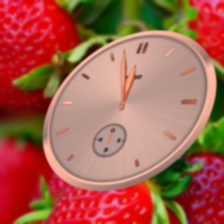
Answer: 11.57
